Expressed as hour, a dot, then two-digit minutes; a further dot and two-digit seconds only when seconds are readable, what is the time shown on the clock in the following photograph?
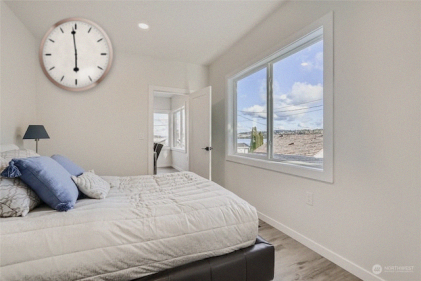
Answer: 5.59
